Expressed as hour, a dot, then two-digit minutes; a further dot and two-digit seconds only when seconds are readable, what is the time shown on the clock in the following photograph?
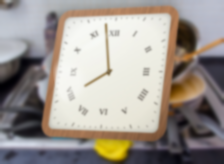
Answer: 7.58
